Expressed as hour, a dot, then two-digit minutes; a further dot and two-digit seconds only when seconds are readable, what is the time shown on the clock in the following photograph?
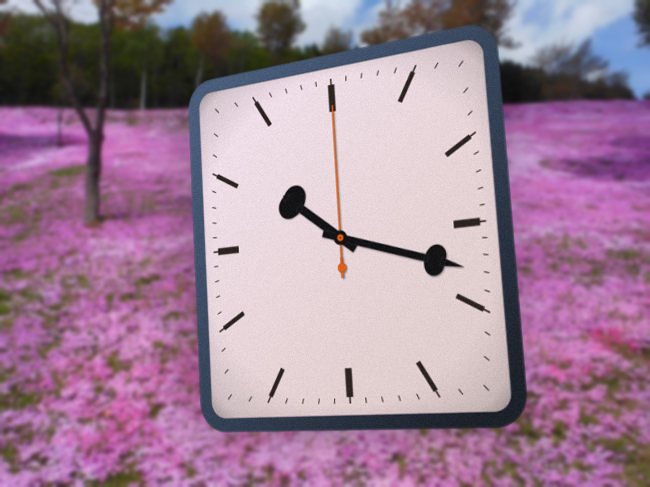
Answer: 10.18.00
